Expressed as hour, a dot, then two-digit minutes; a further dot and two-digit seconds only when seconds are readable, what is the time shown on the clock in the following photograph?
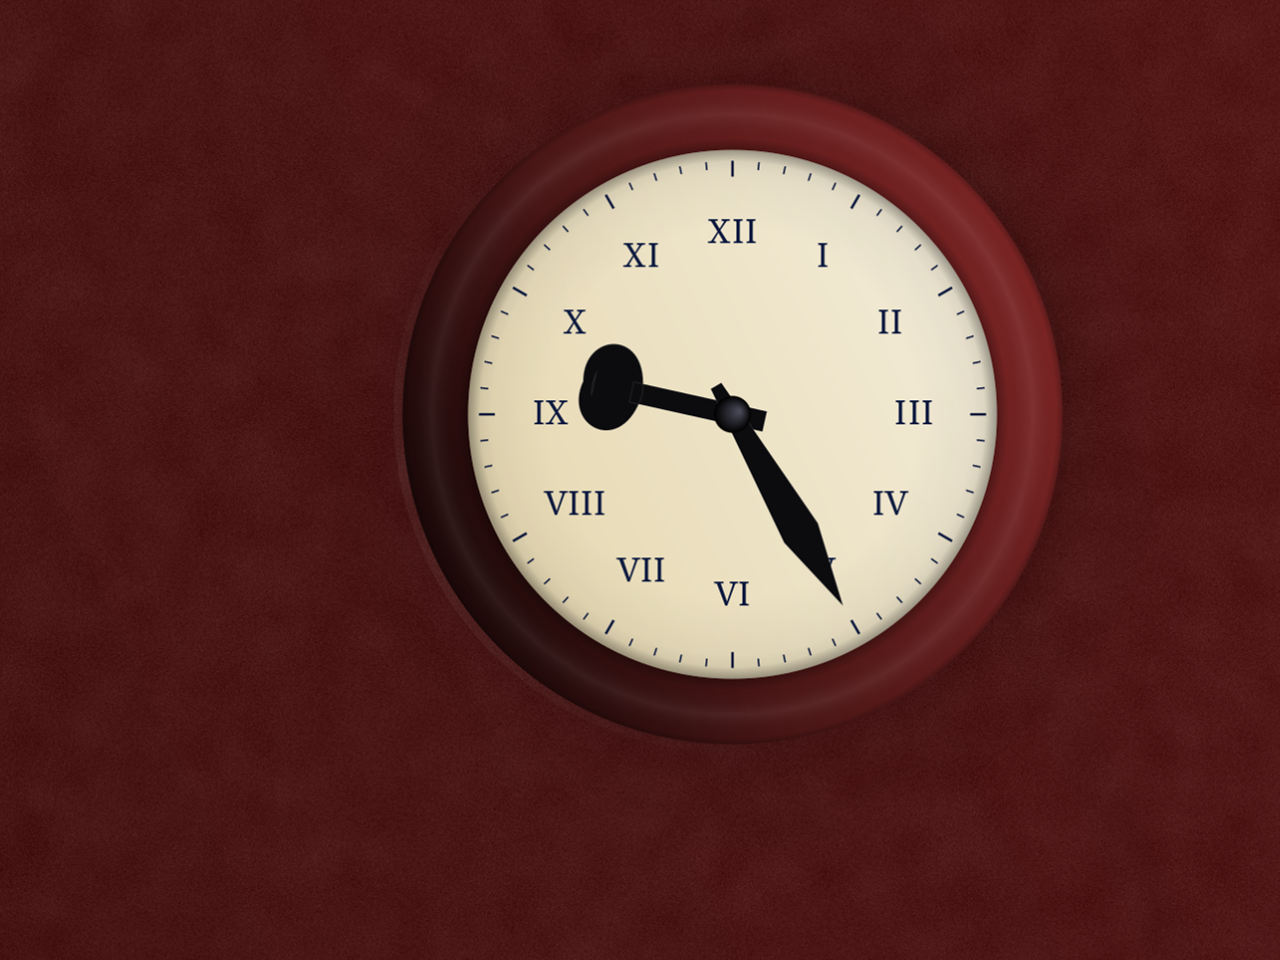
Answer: 9.25
